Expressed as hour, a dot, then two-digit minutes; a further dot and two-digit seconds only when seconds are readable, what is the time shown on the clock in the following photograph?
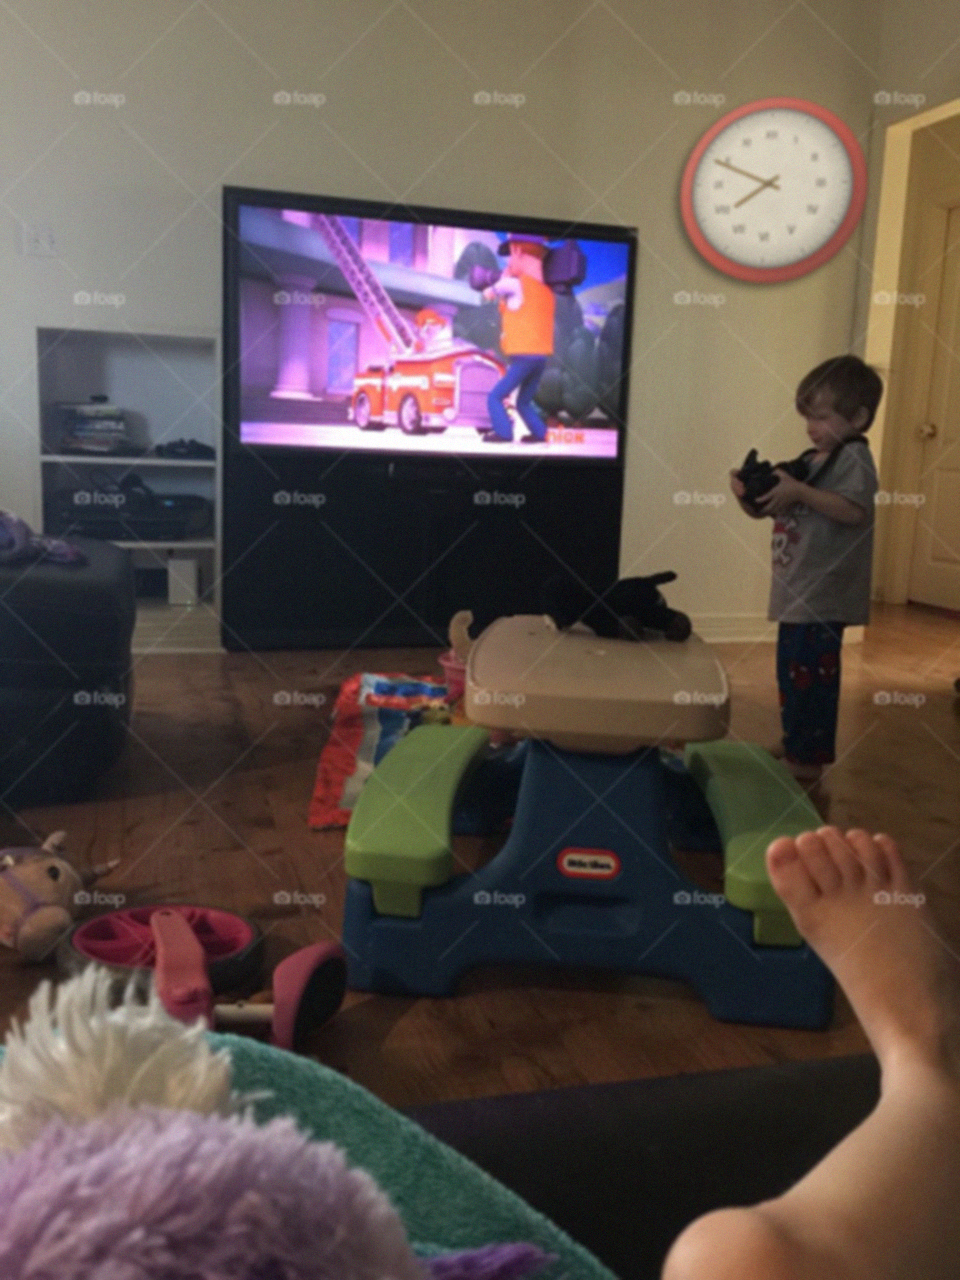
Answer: 7.49
